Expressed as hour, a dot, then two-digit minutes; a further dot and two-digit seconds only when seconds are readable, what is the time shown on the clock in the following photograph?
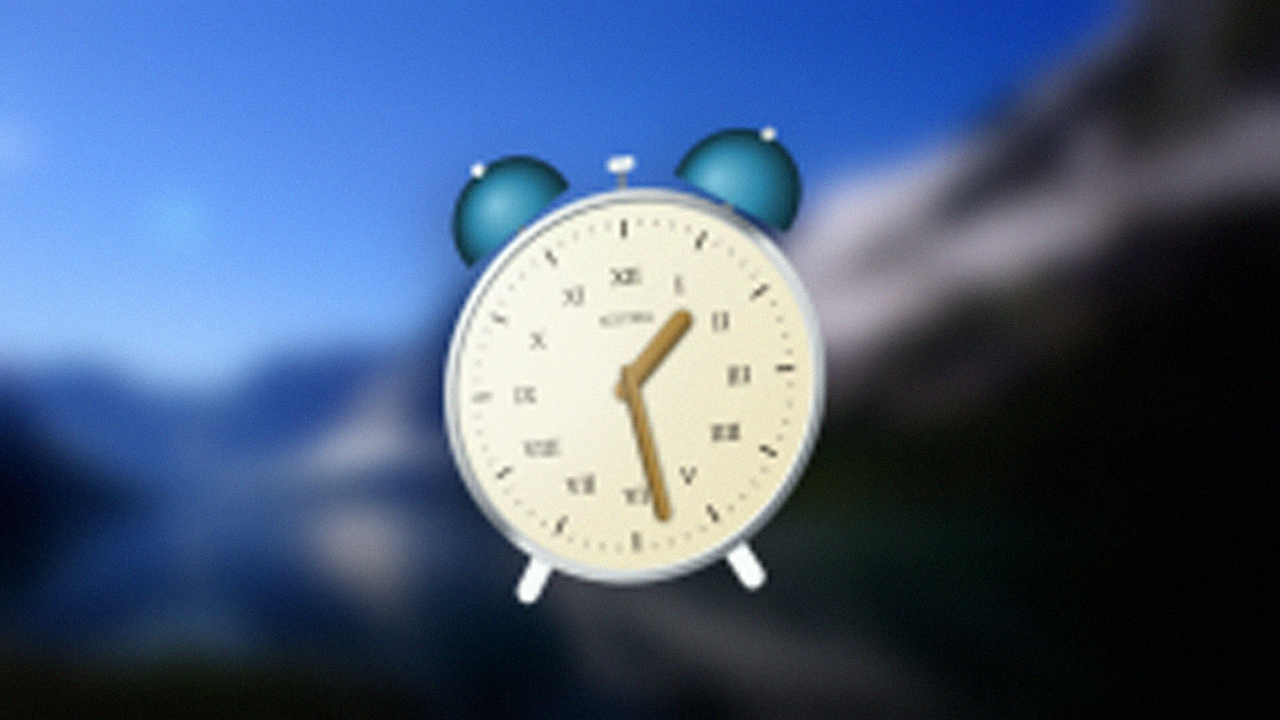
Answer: 1.28
